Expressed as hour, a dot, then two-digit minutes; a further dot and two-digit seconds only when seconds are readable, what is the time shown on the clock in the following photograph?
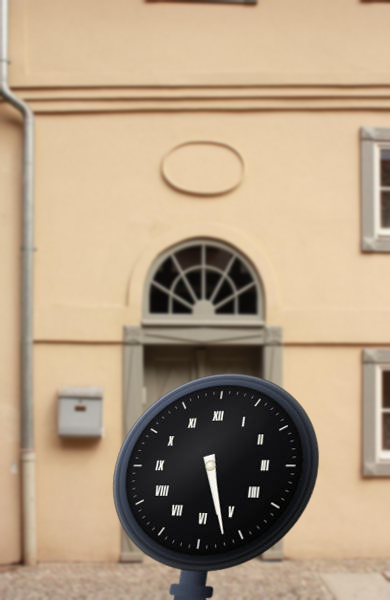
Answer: 5.27
